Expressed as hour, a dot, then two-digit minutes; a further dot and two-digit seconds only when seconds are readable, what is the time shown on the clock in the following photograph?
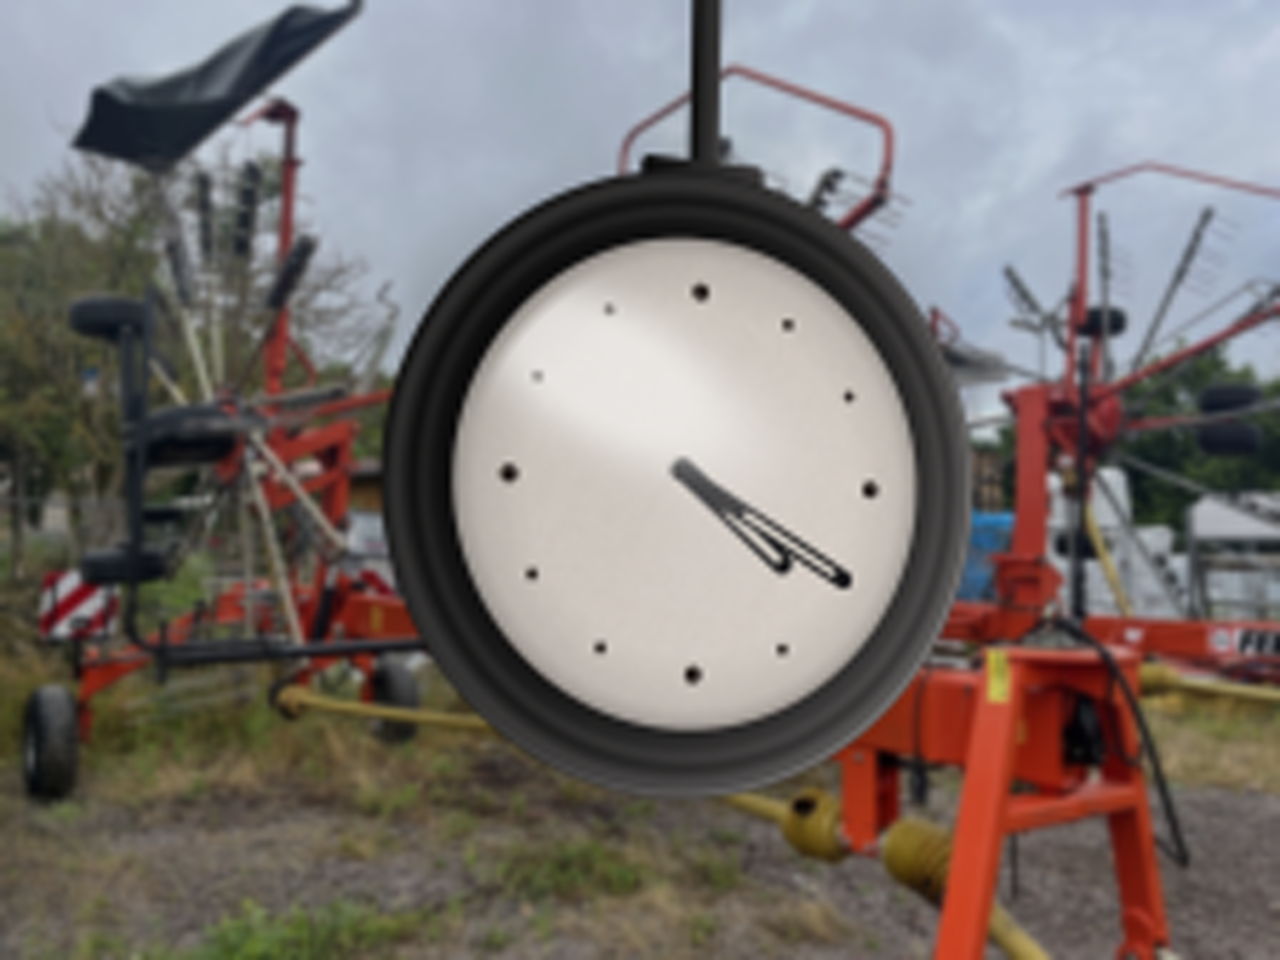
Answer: 4.20
